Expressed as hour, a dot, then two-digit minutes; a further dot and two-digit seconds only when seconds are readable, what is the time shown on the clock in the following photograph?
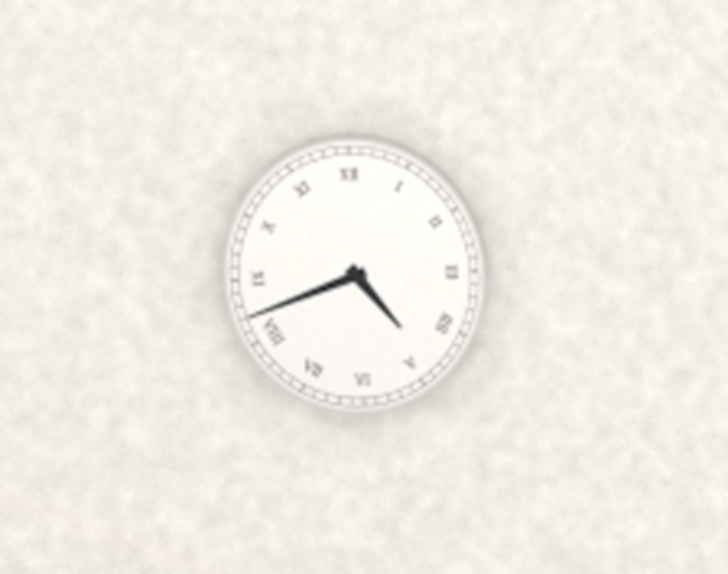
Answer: 4.42
